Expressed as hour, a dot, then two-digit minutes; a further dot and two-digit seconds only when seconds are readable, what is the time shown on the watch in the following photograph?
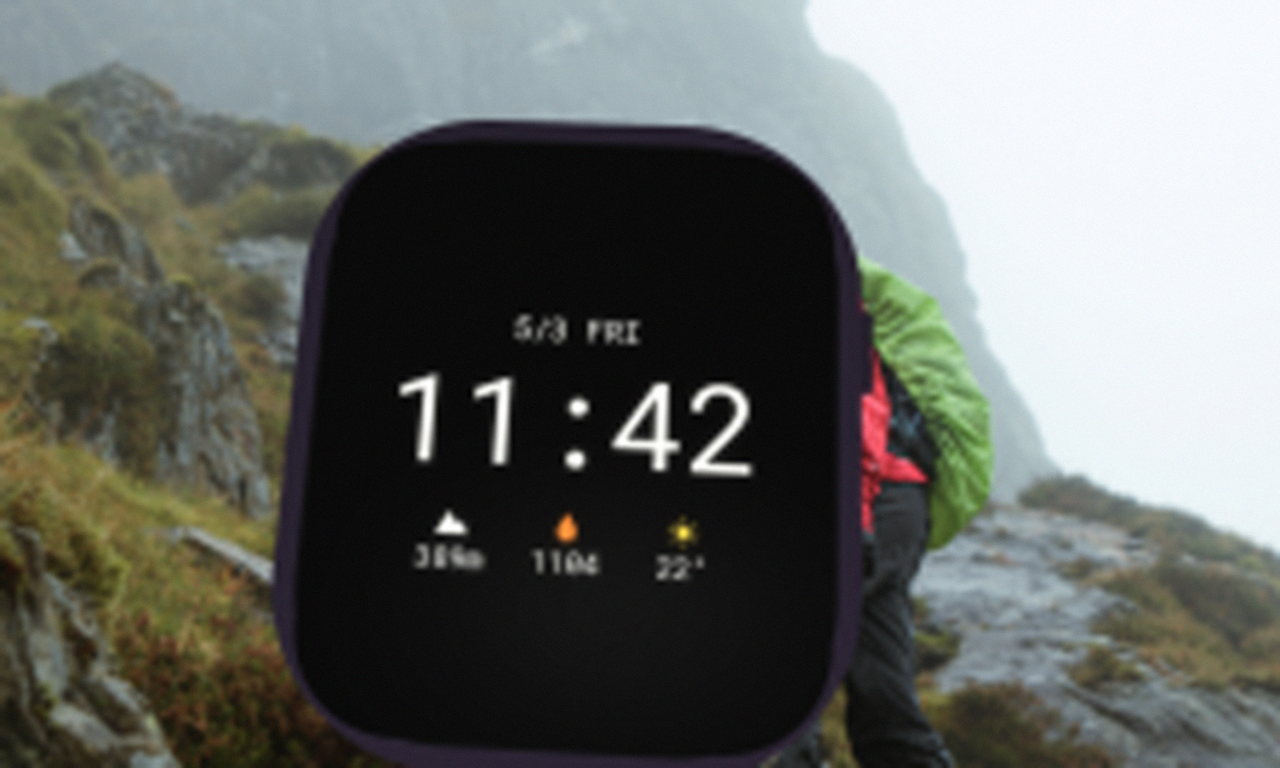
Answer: 11.42
